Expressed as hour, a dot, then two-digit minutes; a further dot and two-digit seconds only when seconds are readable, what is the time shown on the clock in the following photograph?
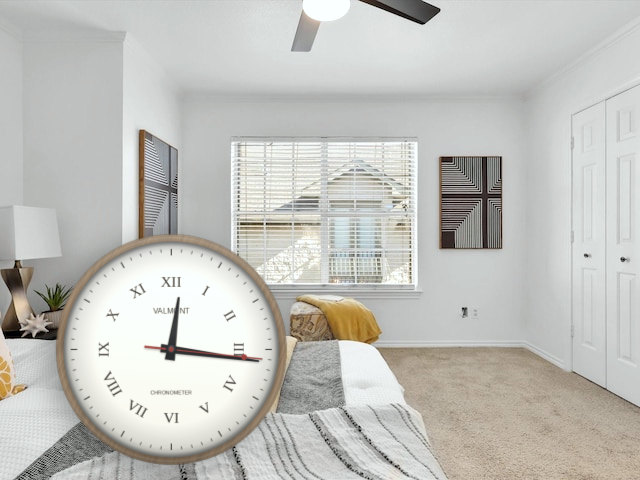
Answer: 12.16.16
